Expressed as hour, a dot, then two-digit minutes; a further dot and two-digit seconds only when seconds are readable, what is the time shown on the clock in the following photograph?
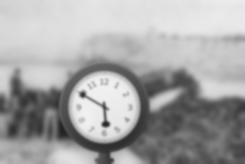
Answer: 5.50
